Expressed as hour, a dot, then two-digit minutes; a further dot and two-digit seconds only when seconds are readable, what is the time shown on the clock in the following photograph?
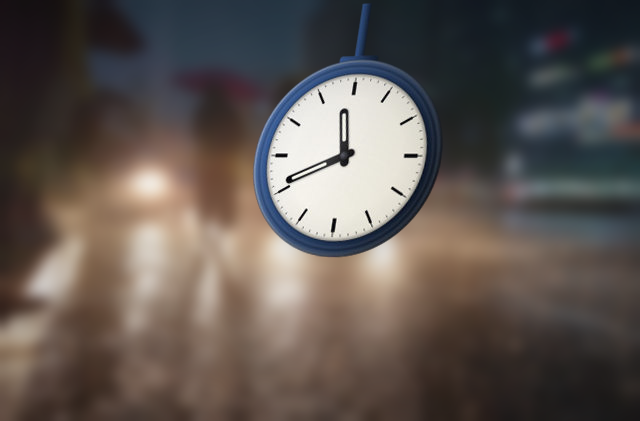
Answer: 11.41
